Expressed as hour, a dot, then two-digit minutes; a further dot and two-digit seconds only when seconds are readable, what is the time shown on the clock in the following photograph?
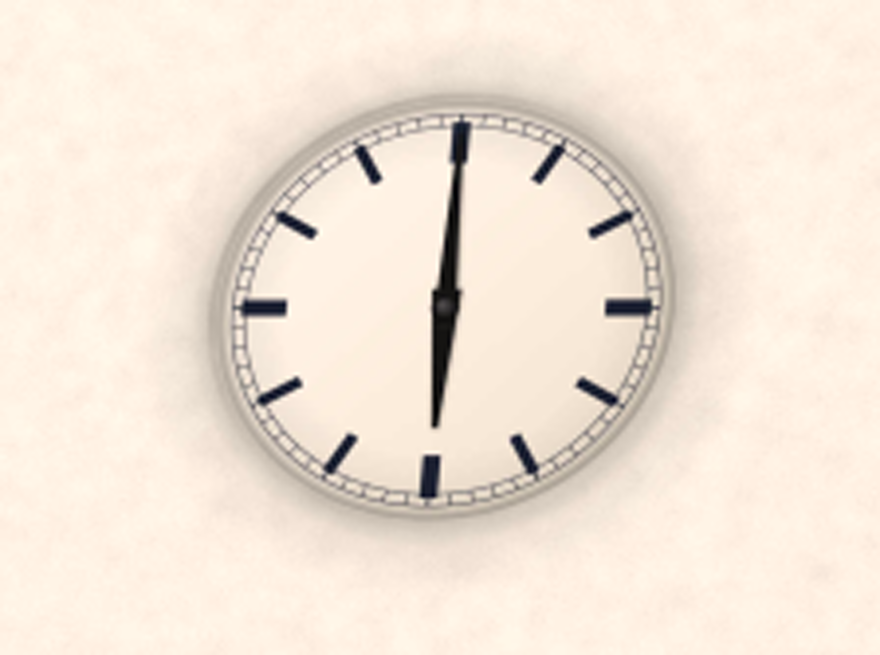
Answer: 6.00
